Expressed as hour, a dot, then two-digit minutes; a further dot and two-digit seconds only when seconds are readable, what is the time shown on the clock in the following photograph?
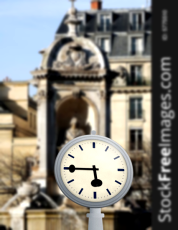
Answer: 5.45
